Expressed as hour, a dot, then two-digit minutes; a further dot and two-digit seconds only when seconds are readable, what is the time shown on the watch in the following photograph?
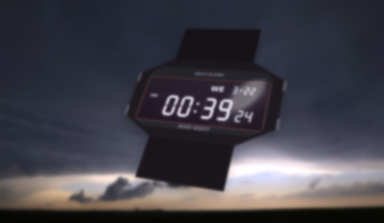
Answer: 0.39.24
